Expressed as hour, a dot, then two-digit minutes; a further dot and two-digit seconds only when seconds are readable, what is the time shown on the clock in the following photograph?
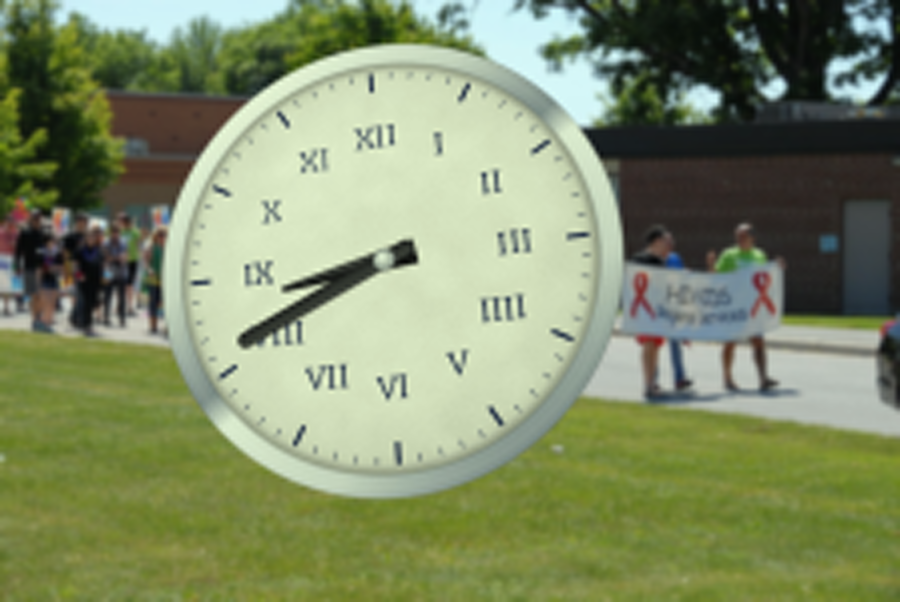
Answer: 8.41
